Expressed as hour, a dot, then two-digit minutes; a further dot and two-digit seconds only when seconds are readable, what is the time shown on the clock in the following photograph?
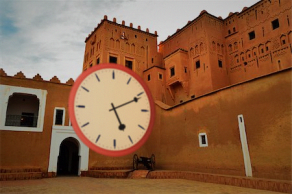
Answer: 5.11
